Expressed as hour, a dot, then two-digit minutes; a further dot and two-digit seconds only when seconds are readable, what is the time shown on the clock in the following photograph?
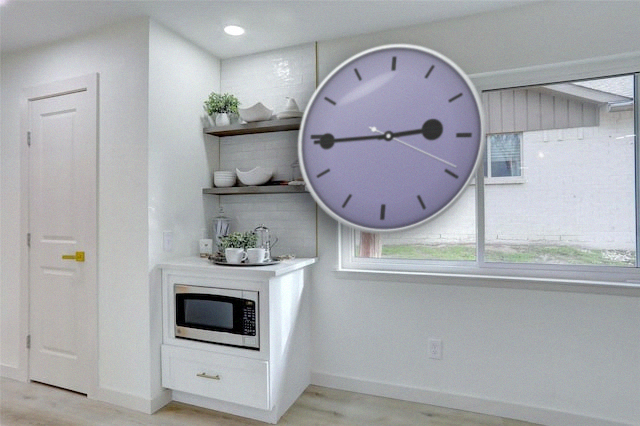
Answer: 2.44.19
